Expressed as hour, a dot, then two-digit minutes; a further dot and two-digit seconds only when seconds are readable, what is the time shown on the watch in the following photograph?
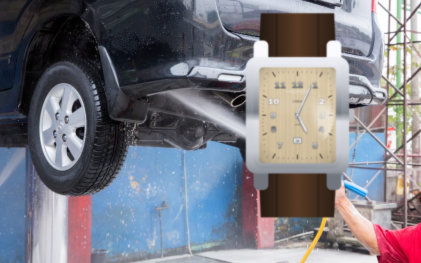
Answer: 5.04
